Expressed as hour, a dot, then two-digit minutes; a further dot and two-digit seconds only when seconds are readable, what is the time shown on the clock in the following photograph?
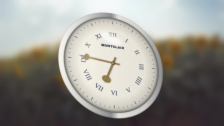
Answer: 6.46
